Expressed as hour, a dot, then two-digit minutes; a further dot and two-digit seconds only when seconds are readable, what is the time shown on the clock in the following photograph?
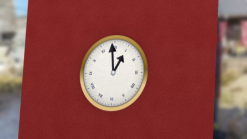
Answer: 12.59
